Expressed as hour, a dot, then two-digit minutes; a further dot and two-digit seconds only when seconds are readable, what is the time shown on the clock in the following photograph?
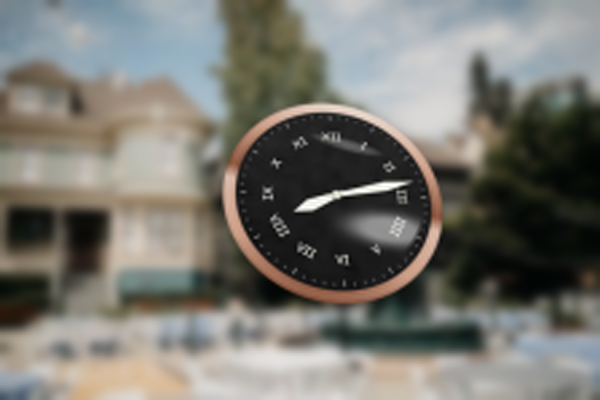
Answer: 8.13
